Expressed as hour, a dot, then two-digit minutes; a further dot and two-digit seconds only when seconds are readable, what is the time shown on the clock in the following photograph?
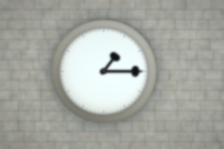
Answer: 1.15
